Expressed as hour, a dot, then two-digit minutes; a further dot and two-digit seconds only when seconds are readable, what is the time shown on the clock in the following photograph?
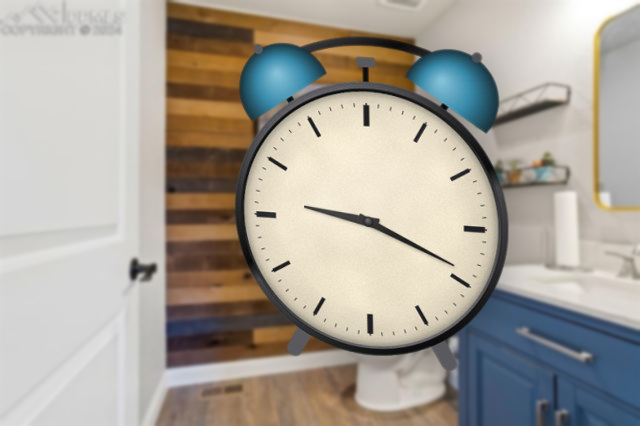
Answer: 9.19
